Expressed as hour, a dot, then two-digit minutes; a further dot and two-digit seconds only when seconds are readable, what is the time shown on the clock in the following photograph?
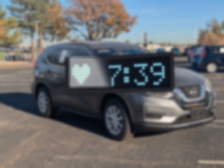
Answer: 7.39
